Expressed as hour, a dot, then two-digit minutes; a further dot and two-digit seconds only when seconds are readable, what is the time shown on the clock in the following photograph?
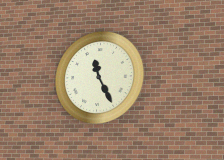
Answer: 11.25
